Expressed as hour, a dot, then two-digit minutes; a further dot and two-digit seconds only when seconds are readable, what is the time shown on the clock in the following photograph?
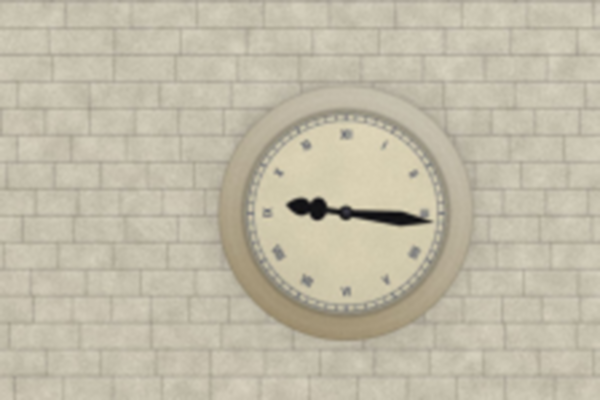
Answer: 9.16
